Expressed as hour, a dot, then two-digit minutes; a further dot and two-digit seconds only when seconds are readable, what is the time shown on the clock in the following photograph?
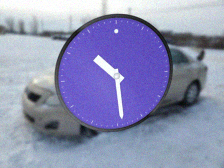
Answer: 10.29
